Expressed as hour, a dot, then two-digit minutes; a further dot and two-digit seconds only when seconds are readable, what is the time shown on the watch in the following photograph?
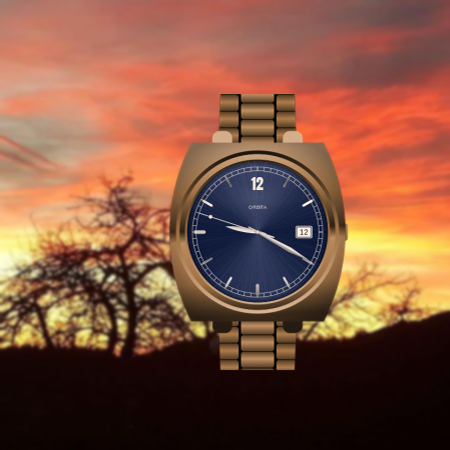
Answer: 9.19.48
